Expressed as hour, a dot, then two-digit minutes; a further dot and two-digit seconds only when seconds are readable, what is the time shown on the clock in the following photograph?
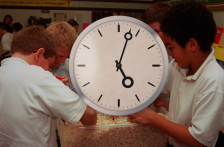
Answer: 5.03
